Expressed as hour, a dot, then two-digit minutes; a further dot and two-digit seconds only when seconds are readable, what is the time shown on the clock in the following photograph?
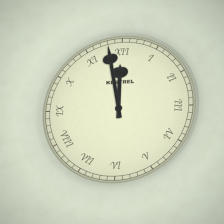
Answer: 11.58
